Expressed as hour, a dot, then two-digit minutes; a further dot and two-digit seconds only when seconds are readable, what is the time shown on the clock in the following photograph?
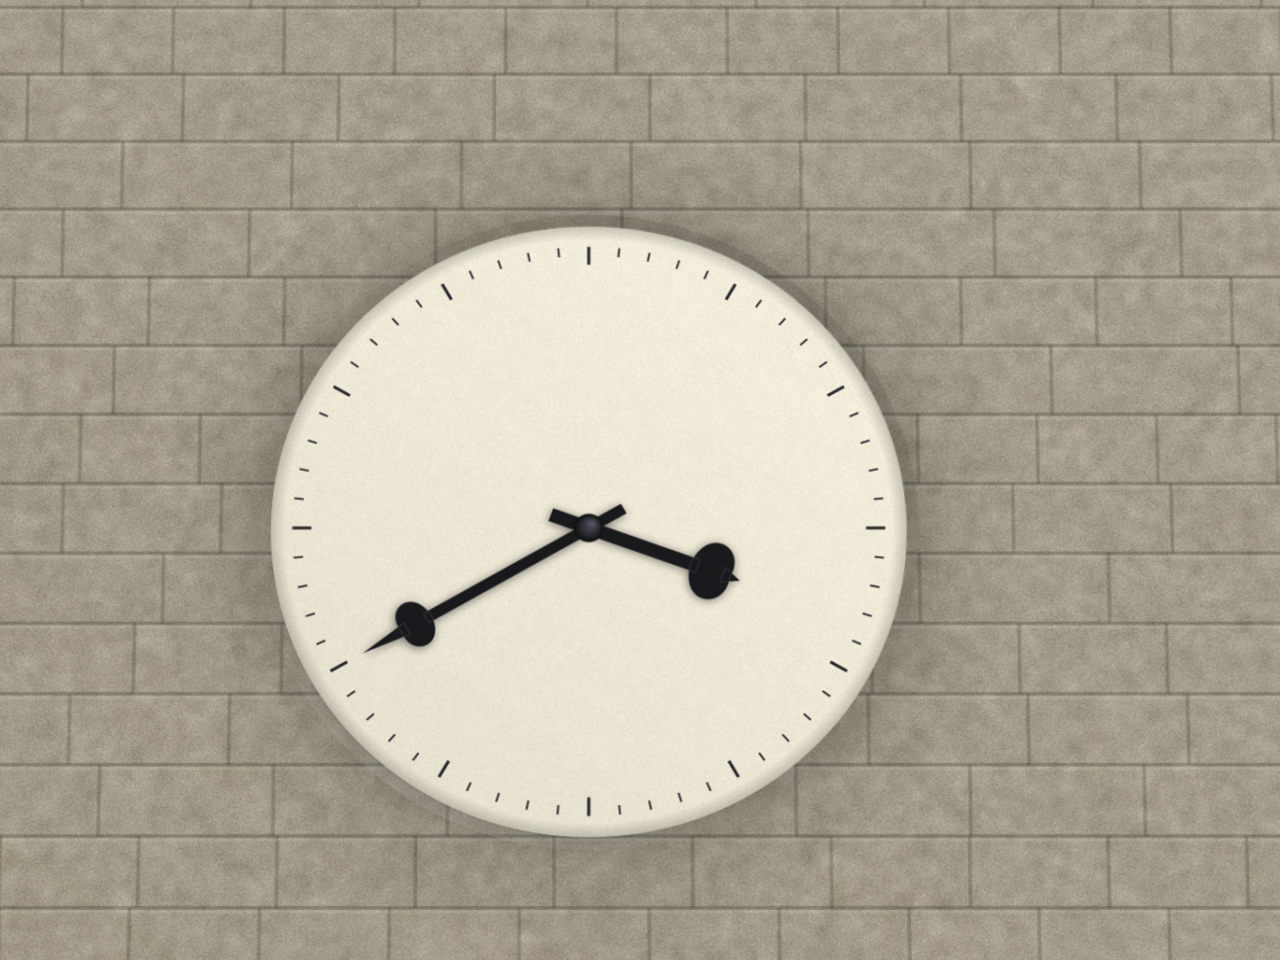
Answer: 3.40
